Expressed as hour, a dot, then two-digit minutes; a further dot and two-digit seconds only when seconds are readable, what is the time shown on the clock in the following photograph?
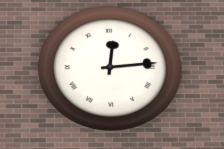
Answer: 12.14
